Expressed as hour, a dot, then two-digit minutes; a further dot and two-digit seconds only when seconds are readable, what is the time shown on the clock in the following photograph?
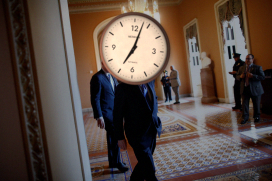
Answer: 7.03
